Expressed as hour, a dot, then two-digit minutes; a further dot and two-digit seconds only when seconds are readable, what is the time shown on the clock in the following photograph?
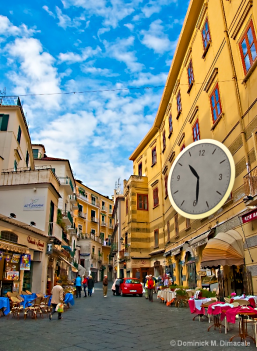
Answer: 10.29
